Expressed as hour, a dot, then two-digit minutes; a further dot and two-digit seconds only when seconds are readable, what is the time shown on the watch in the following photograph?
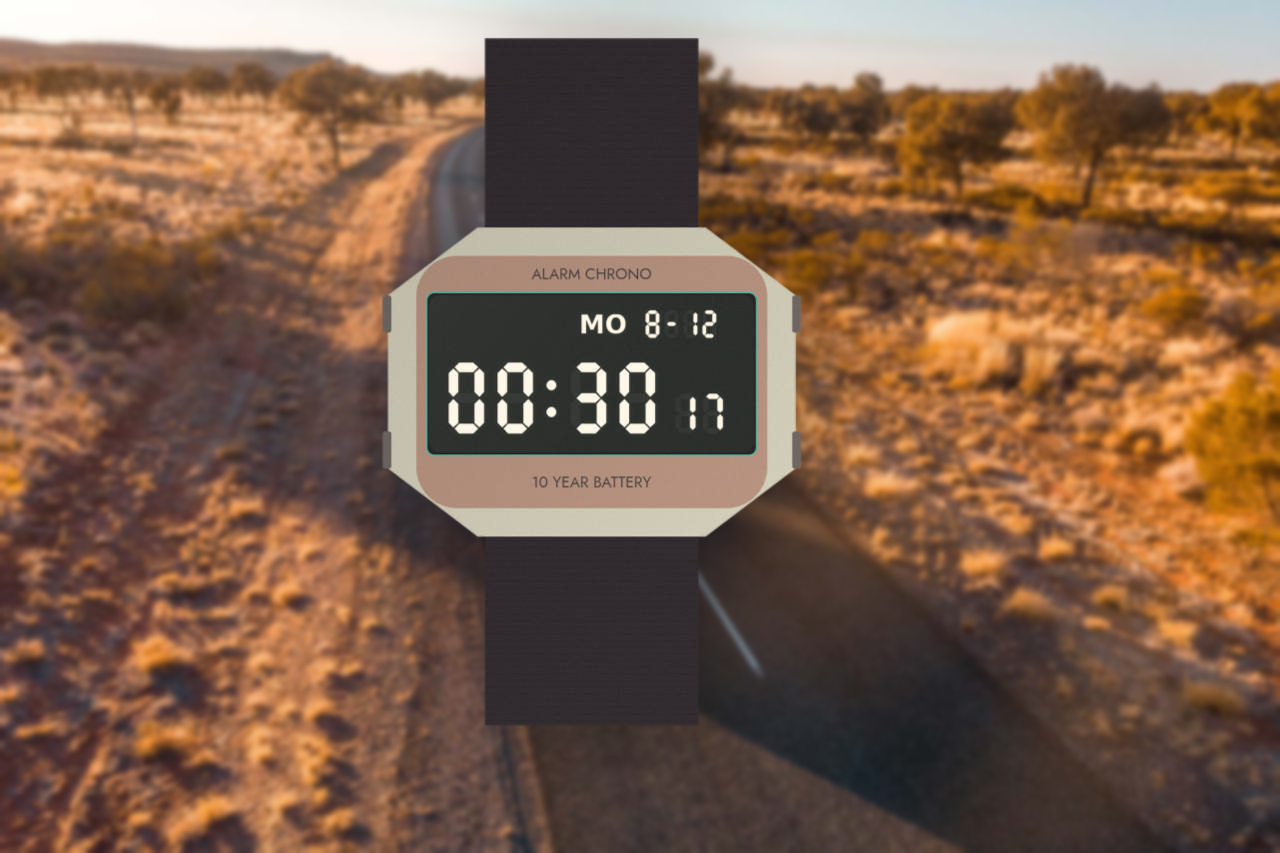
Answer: 0.30.17
